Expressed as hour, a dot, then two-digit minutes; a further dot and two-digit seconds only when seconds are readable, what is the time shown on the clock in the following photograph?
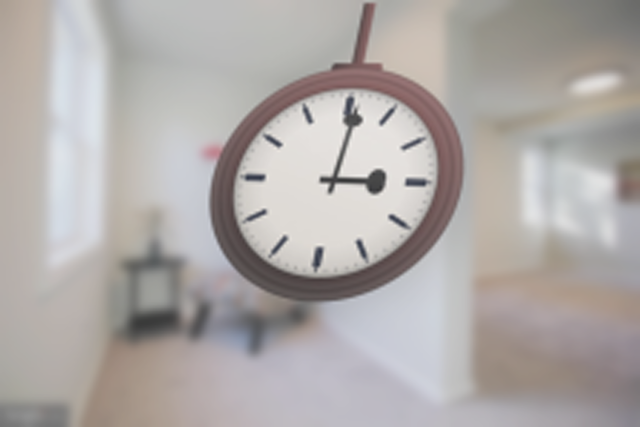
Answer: 3.01
